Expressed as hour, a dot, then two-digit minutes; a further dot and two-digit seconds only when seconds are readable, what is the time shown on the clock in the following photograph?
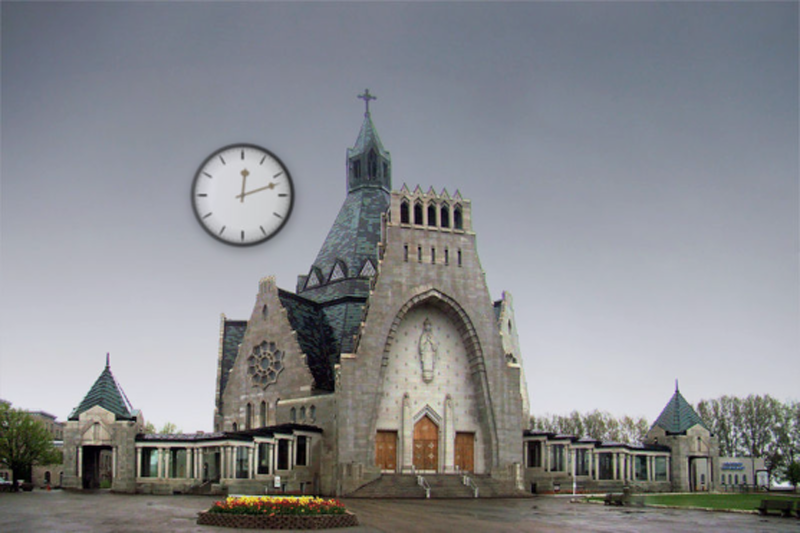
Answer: 12.12
